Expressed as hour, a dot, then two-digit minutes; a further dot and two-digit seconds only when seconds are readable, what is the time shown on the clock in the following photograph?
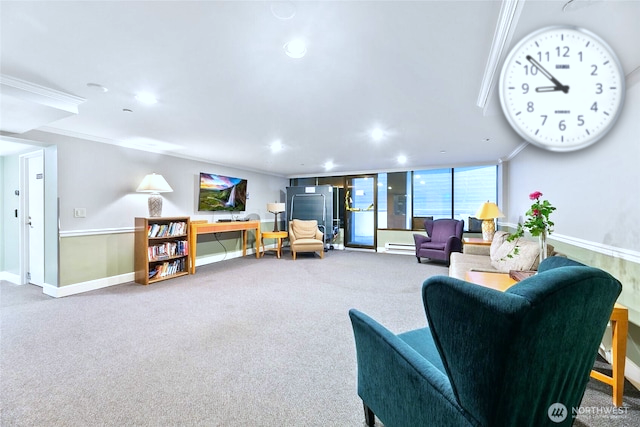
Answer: 8.52
